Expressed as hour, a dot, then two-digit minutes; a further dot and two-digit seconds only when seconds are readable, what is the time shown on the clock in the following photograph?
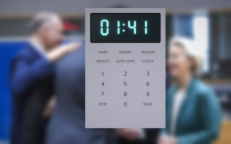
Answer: 1.41
